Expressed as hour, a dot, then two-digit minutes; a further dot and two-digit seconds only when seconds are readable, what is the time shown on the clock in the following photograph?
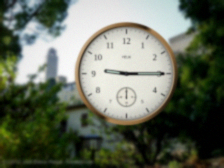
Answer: 9.15
